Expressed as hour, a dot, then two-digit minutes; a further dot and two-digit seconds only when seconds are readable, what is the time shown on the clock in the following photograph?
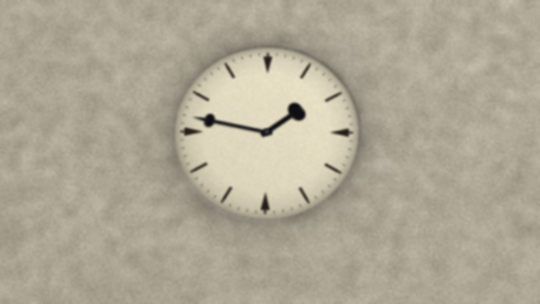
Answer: 1.47
